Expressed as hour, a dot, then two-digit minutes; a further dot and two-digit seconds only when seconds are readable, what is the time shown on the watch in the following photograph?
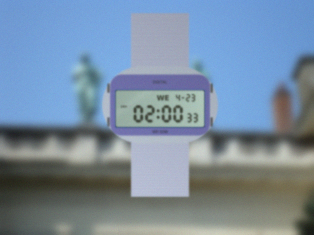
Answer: 2.00
